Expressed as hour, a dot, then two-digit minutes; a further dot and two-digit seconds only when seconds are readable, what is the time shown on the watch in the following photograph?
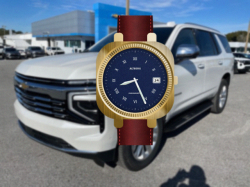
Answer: 8.26
